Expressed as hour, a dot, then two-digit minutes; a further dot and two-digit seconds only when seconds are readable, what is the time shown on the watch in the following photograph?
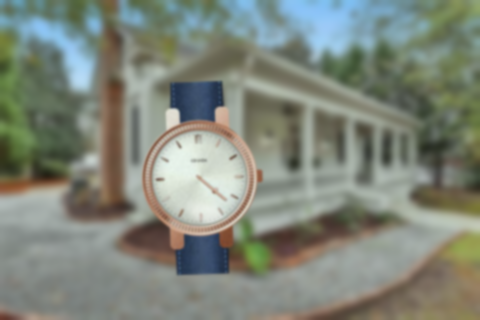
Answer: 4.22
